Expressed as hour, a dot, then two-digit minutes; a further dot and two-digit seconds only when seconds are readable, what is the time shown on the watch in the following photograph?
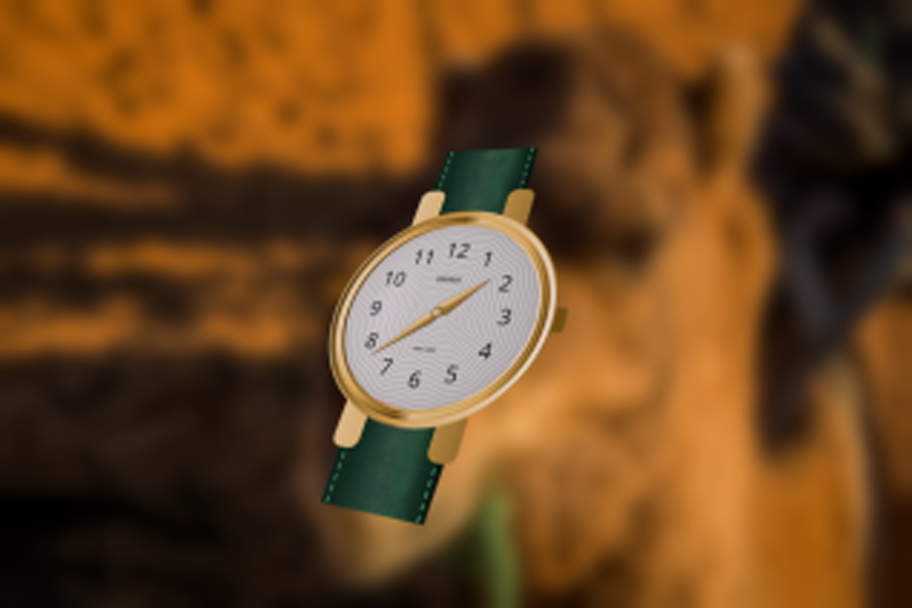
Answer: 1.38
